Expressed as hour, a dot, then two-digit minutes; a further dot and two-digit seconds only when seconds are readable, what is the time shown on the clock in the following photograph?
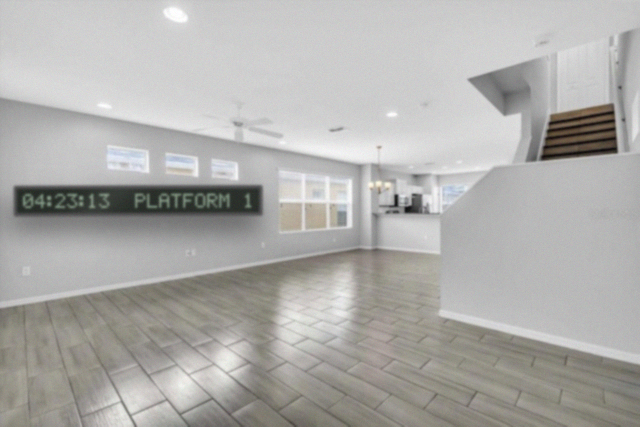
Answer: 4.23.13
